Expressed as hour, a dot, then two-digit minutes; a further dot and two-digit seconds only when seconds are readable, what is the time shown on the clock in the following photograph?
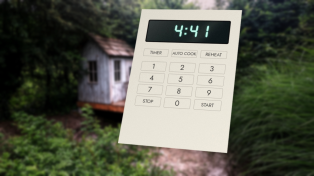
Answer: 4.41
